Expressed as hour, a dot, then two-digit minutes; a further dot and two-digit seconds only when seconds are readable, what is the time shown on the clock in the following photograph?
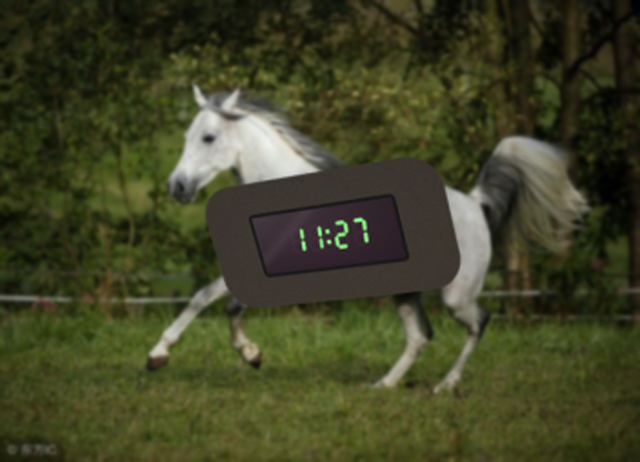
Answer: 11.27
